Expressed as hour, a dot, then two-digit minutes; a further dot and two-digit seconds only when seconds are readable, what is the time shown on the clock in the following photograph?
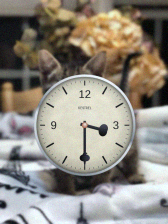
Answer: 3.30
